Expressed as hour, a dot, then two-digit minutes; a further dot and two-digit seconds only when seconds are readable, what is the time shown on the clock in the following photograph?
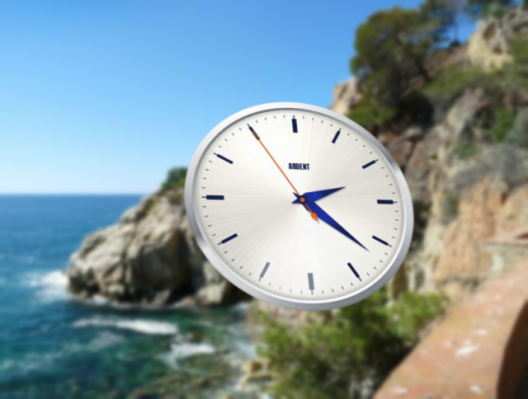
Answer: 2.21.55
